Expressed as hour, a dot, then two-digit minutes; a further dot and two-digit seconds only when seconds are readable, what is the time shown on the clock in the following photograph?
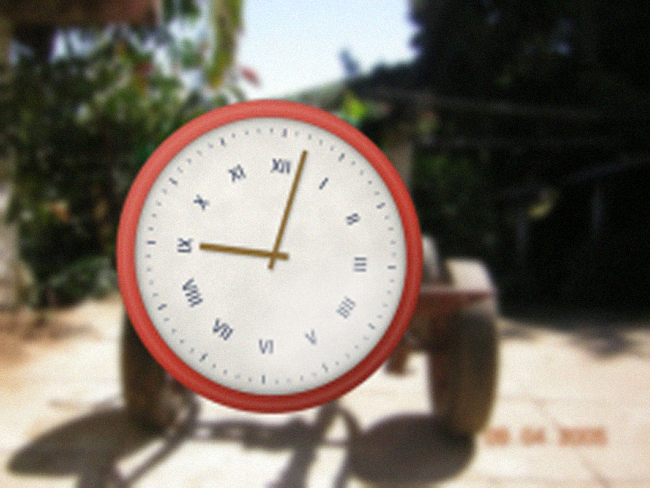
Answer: 9.02
